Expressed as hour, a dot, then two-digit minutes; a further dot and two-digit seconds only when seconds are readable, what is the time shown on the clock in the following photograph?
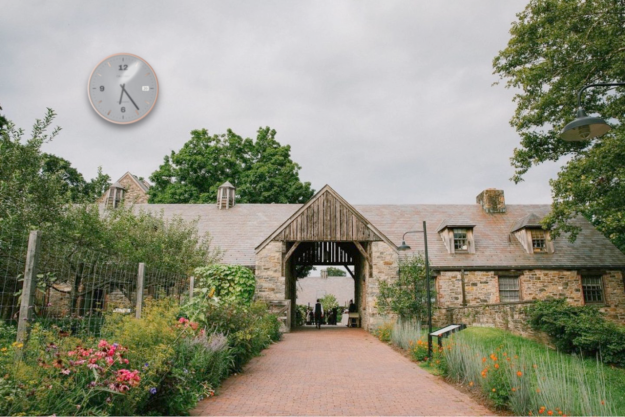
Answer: 6.24
